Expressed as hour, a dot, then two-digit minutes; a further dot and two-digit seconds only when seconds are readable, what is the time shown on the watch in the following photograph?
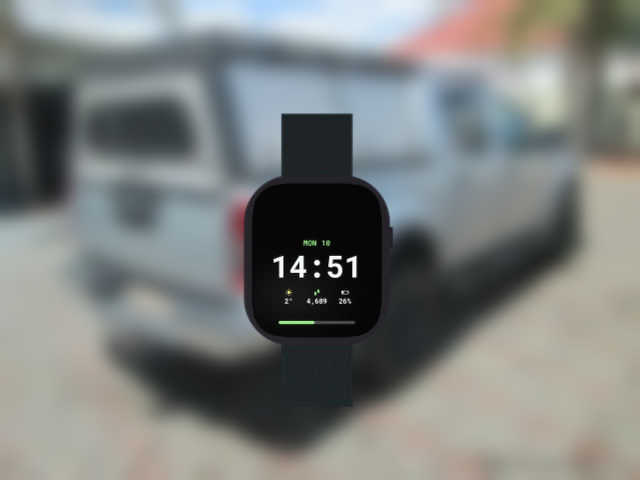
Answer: 14.51
